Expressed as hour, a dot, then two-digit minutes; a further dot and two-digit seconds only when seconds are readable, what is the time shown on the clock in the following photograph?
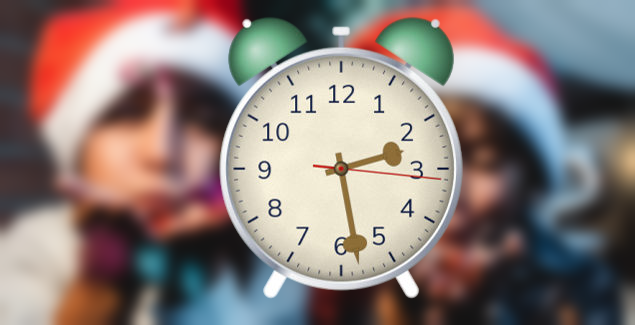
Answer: 2.28.16
